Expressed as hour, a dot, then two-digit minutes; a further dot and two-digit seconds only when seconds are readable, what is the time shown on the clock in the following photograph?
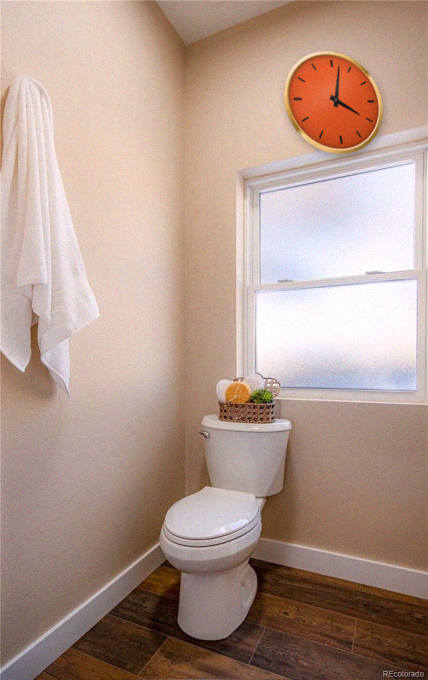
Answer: 4.02
